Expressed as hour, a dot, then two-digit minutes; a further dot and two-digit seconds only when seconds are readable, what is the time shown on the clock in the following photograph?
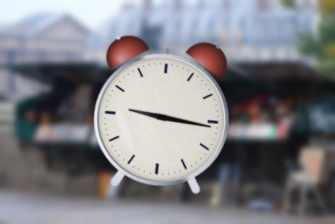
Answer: 9.16
